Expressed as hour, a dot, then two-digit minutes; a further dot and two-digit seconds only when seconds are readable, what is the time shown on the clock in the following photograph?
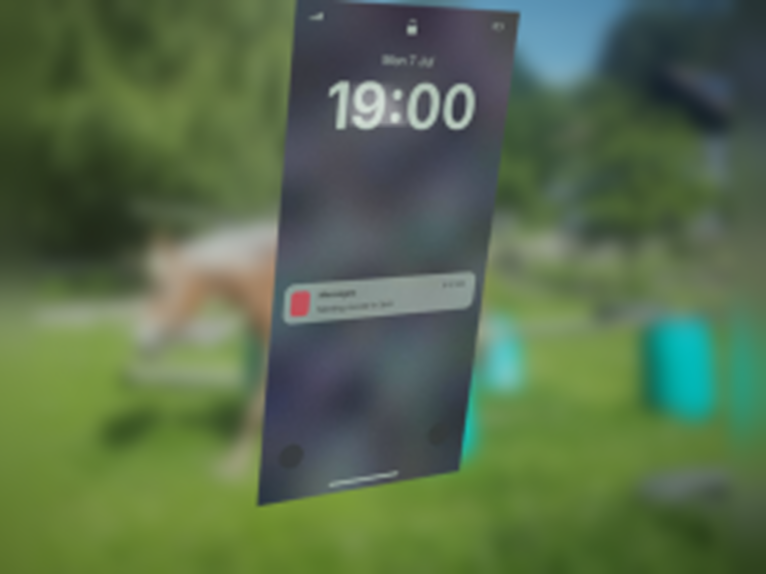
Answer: 19.00
